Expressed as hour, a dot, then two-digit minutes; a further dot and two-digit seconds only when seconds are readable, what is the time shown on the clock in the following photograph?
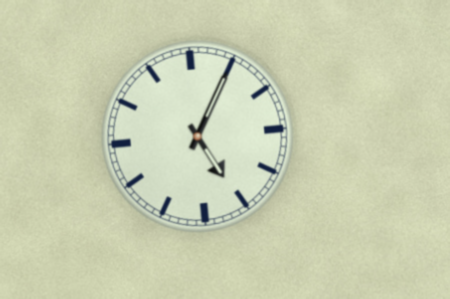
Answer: 5.05
